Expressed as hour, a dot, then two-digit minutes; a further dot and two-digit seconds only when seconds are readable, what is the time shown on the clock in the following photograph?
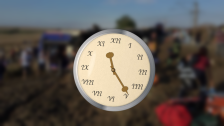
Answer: 11.24
